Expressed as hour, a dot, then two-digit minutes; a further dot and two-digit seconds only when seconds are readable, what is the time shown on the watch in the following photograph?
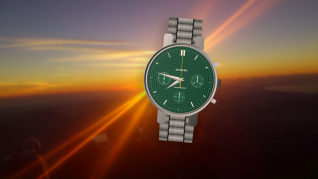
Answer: 7.47
